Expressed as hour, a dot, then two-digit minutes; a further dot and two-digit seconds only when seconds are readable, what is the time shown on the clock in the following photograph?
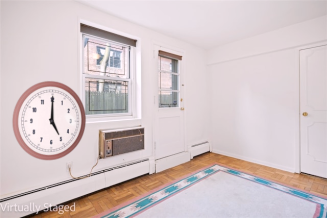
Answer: 5.00
